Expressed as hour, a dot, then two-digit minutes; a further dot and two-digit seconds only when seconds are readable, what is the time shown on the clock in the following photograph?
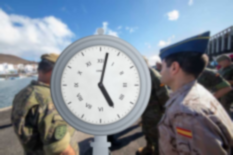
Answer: 5.02
